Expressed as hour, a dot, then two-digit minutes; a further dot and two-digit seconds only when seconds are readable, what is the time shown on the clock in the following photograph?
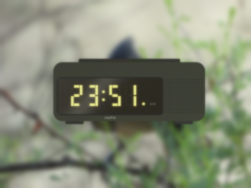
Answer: 23.51
